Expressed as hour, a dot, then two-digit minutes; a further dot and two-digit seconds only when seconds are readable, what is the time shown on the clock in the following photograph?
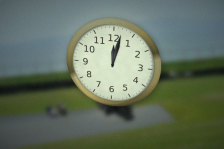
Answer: 12.02
